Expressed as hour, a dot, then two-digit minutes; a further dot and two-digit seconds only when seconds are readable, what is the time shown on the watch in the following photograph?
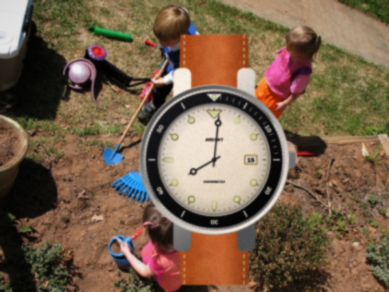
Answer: 8.01
